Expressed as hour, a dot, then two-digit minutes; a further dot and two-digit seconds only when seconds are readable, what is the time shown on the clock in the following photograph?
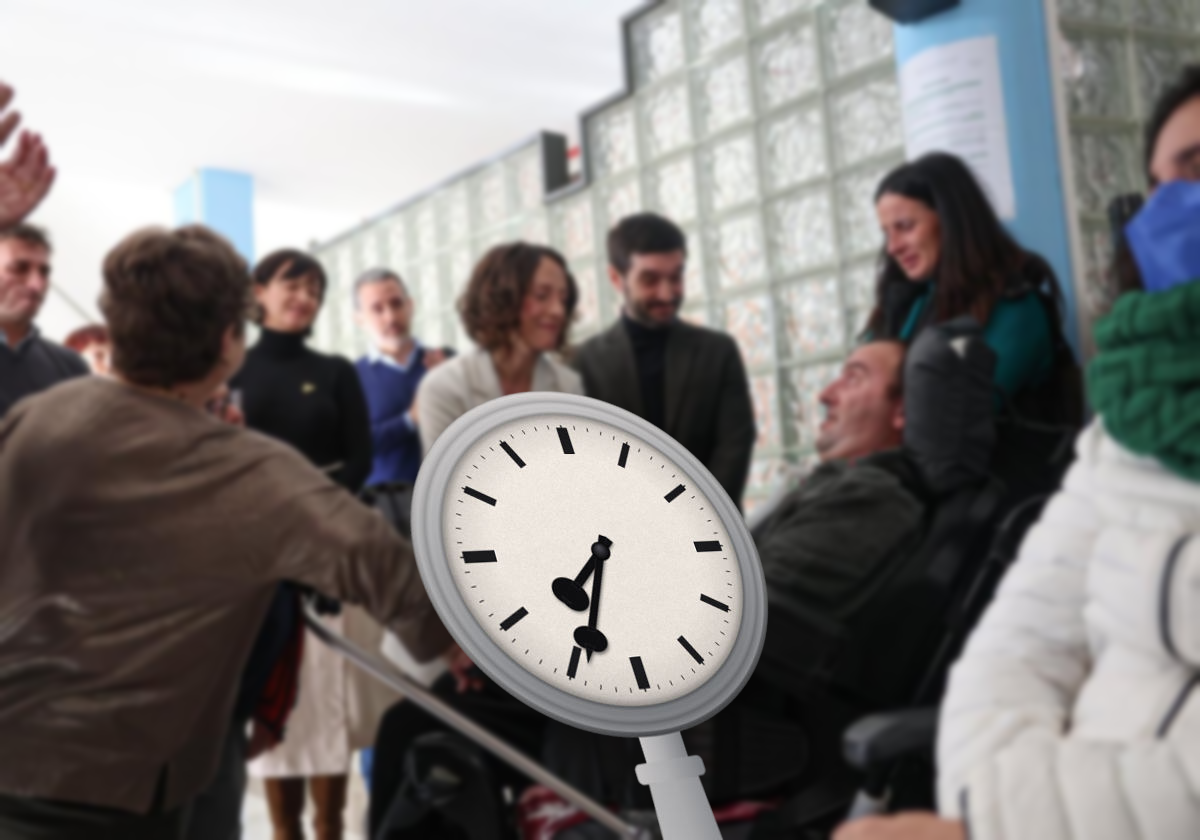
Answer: 7.34
